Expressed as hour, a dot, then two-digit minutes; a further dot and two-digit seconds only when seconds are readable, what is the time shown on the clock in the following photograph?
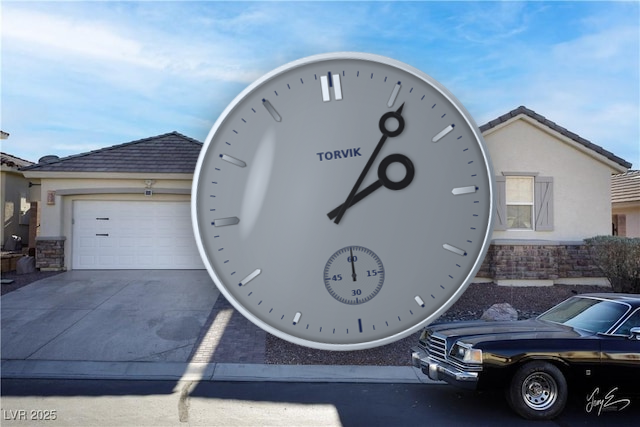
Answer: 2.06
